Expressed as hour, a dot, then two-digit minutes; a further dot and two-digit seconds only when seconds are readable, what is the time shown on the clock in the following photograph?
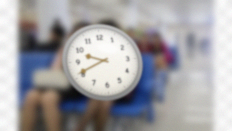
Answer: 9.41
